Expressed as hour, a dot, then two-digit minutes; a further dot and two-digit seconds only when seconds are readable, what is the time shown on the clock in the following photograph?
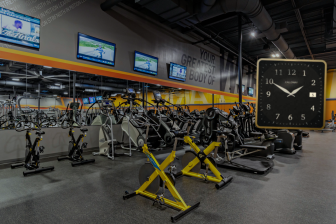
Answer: 1.50
